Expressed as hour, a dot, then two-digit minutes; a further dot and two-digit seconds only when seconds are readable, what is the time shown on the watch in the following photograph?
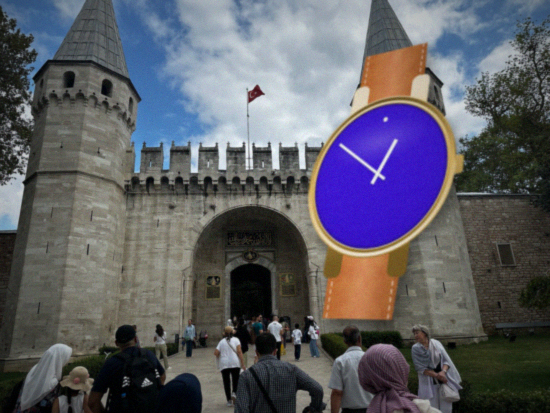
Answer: 12.51
